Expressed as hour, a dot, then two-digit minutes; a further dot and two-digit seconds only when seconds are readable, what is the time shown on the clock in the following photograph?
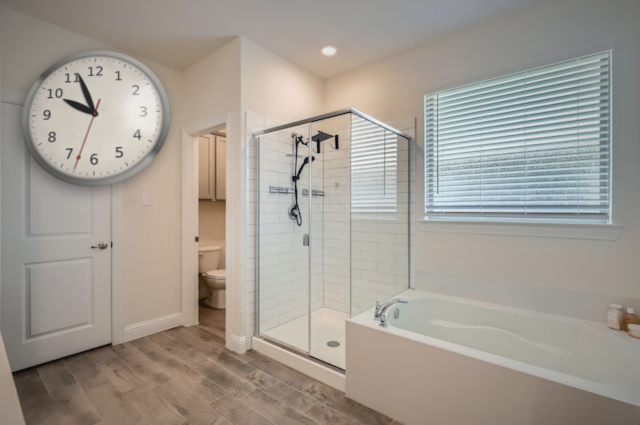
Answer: 9.56.33
